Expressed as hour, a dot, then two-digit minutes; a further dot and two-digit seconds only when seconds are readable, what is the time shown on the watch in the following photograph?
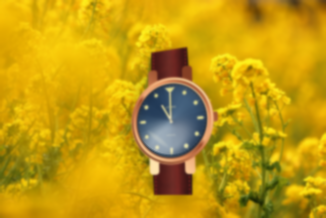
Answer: 11.00
